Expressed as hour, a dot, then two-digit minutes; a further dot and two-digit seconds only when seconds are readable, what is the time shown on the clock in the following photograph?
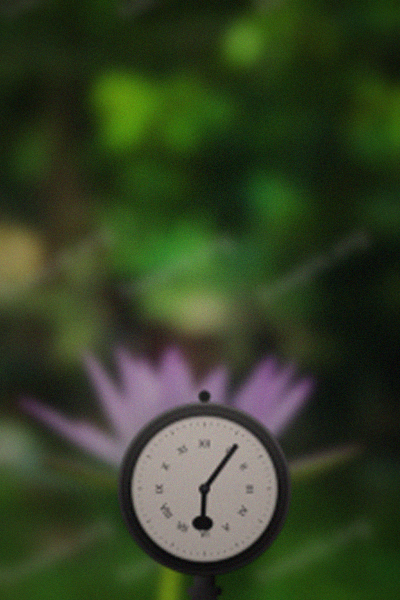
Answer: 6.06
